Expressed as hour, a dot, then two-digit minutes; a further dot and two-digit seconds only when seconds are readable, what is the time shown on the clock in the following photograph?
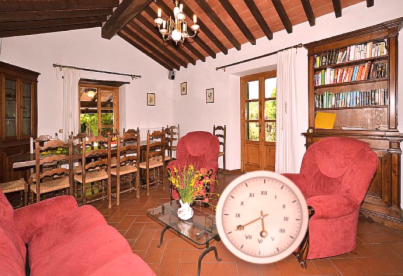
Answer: 5.40
